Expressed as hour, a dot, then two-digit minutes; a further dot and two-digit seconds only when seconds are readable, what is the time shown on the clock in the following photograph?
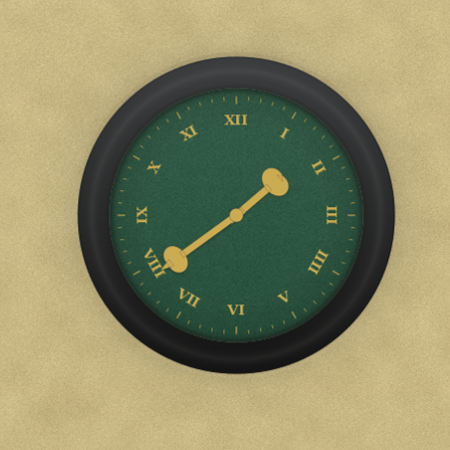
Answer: 1.39
